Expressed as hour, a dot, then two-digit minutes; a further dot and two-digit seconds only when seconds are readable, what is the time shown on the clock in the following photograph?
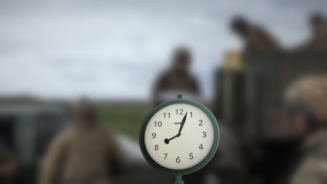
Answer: 8.03
